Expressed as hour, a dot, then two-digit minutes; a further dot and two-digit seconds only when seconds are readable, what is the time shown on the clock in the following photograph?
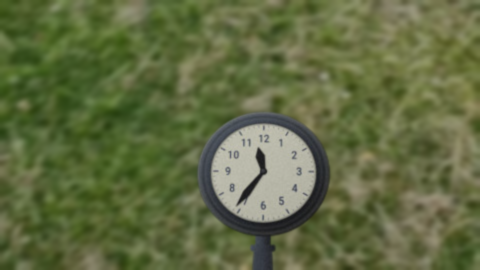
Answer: 11.36
